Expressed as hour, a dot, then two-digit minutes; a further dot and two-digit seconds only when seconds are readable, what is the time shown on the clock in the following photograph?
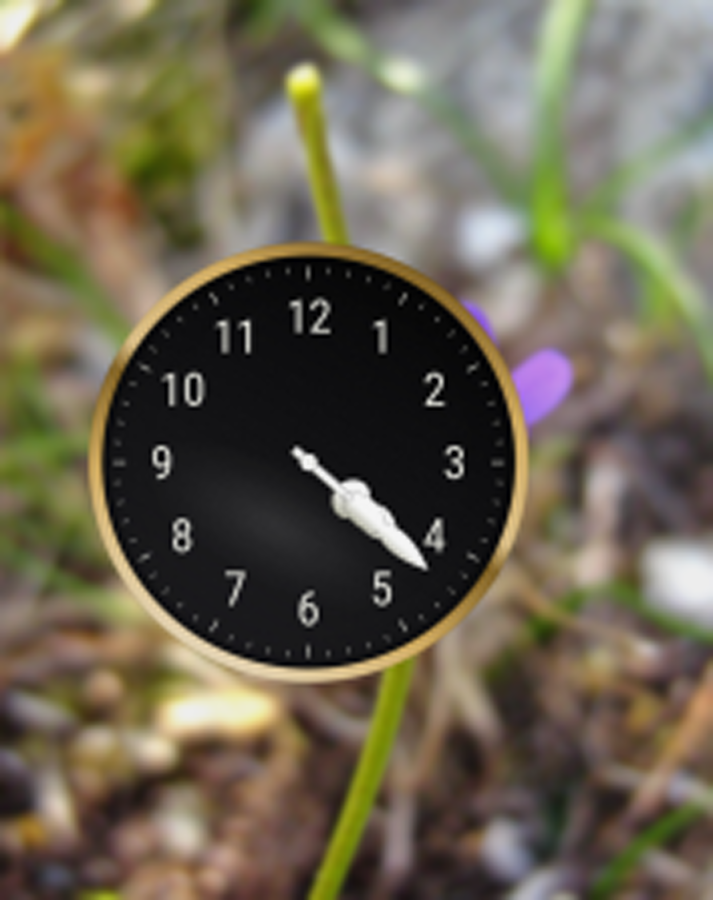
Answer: 4.22
